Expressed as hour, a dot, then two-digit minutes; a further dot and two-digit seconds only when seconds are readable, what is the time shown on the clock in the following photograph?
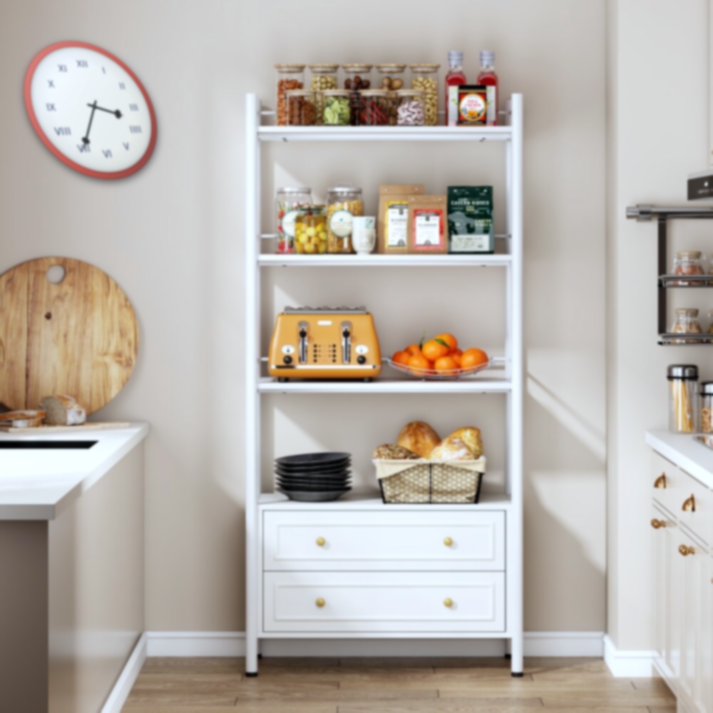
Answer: 3.35
